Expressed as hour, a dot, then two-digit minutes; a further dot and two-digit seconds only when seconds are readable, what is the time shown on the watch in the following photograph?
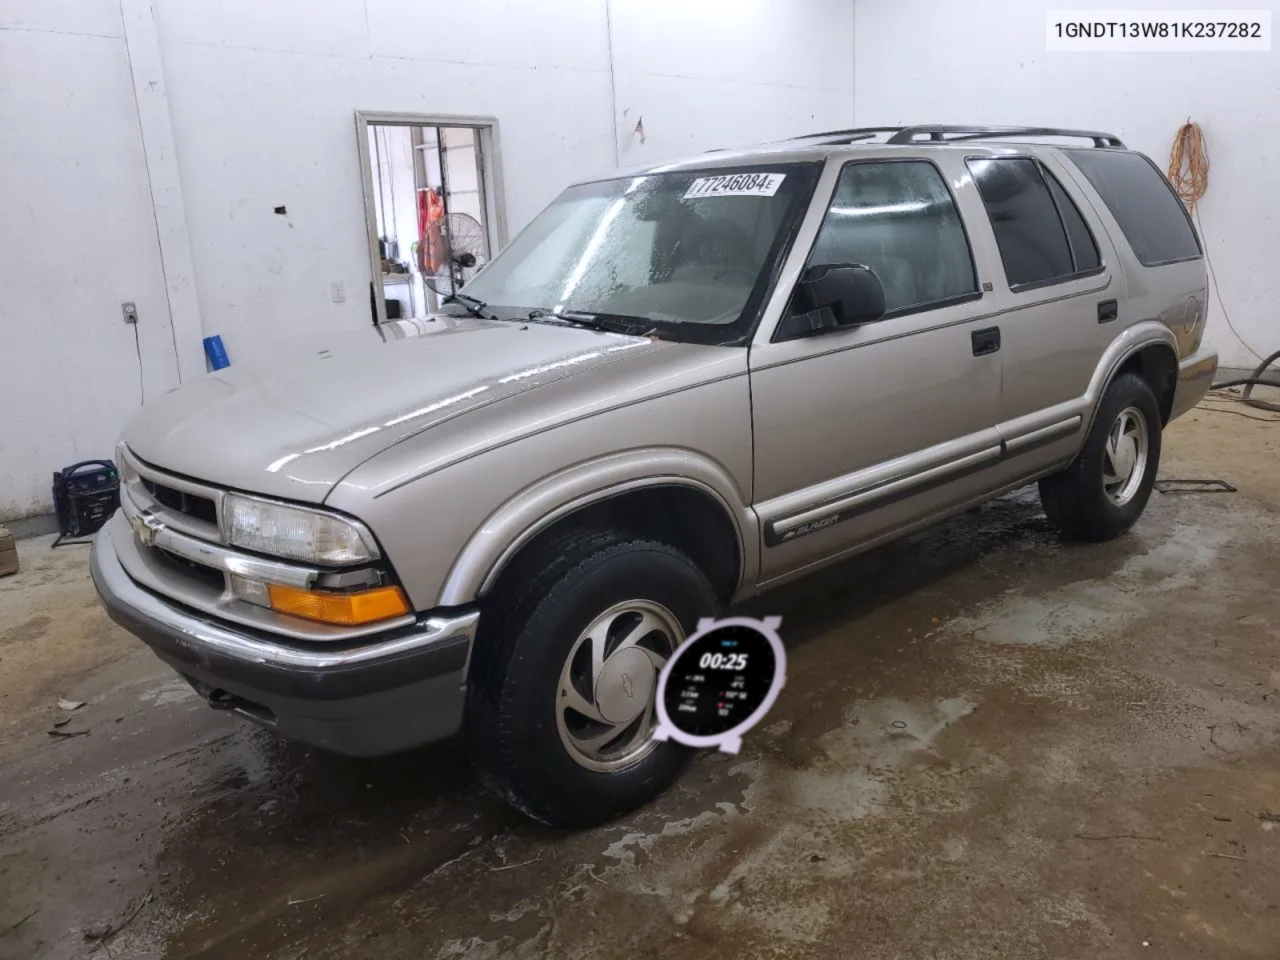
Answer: 0.25
